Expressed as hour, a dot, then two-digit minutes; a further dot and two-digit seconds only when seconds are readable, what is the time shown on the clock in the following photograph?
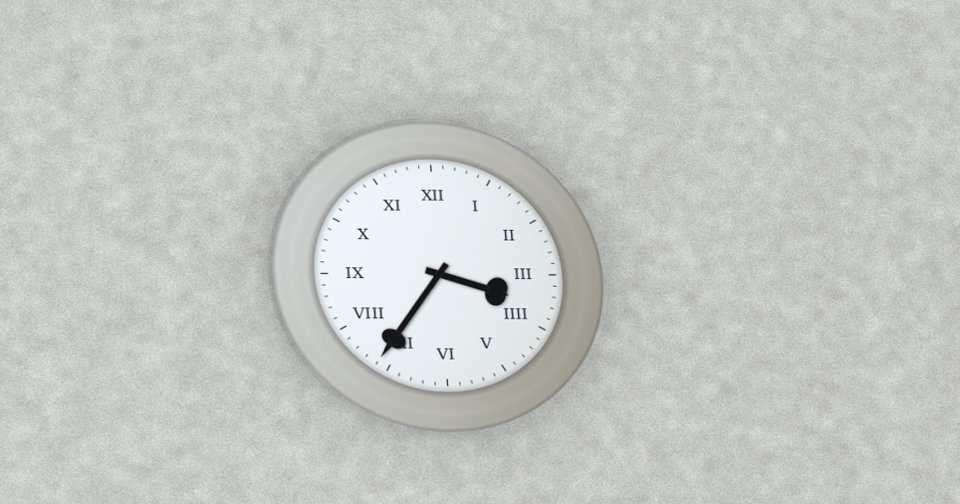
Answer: 3.36
